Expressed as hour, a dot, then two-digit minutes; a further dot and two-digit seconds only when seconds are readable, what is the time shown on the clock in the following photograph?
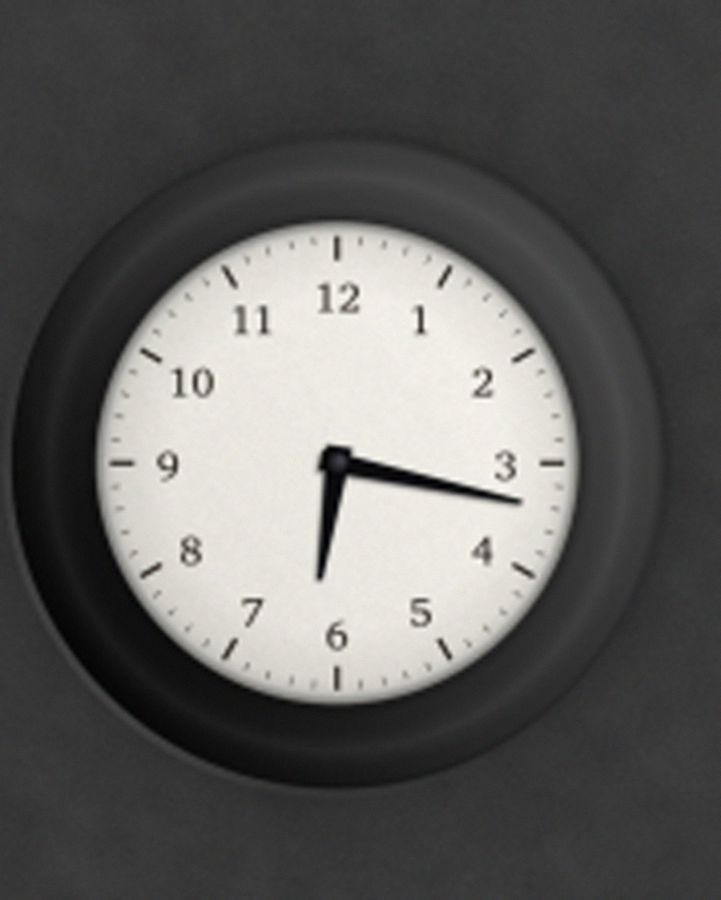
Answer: 6.17
